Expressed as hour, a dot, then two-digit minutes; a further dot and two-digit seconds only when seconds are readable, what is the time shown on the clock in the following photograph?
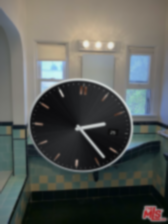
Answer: 2.23
